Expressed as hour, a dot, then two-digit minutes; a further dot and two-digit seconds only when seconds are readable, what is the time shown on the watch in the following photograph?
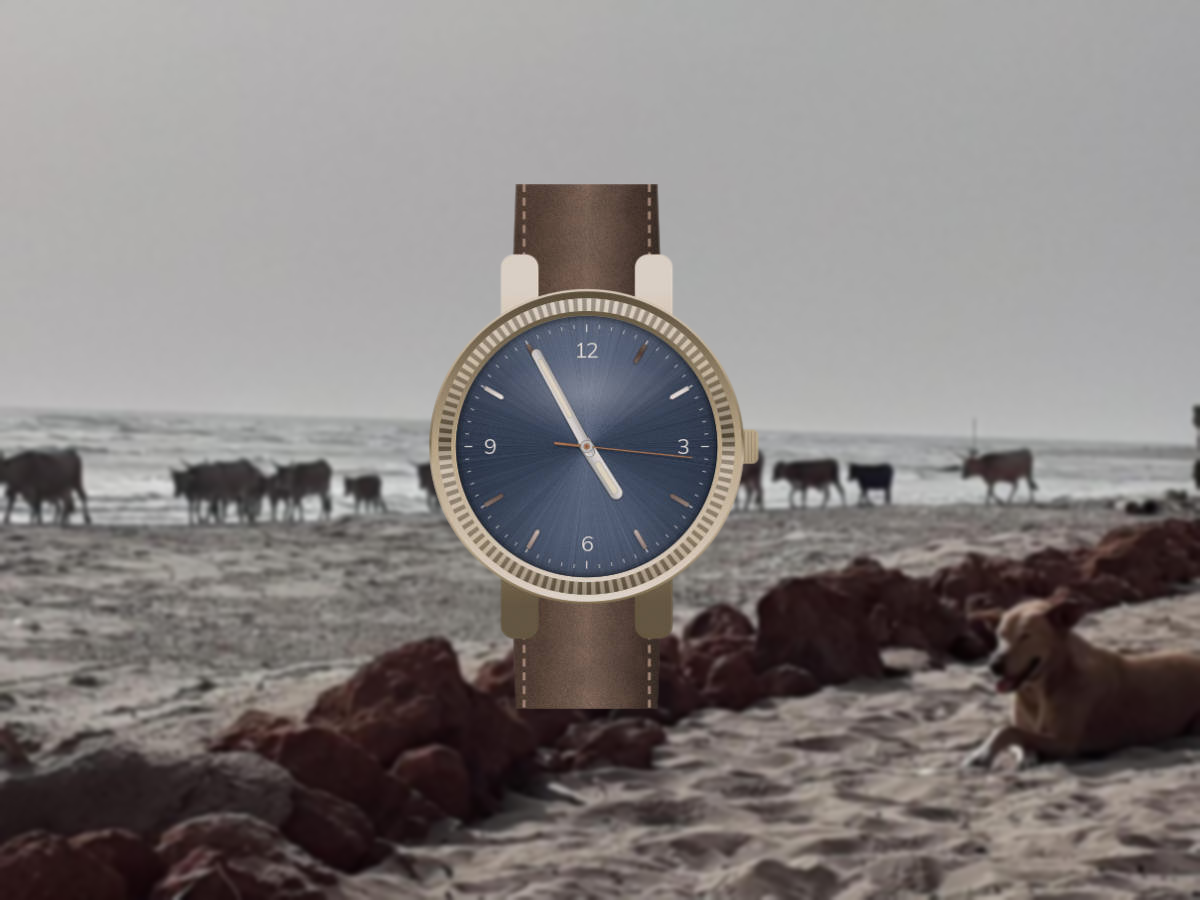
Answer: 4.55.16
